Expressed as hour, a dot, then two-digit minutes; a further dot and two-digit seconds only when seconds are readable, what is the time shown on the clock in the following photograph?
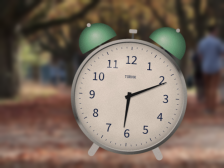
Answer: 6.11
